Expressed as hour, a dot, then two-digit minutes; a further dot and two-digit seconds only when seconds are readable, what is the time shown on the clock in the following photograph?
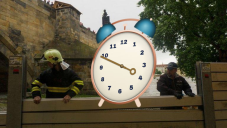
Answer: 3.49
